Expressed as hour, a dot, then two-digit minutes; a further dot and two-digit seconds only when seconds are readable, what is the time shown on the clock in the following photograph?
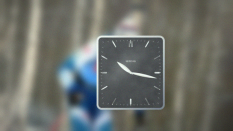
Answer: 10.17
